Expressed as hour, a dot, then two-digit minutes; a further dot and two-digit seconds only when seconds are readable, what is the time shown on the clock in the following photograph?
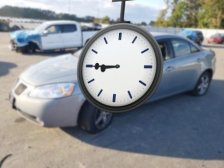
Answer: 8.45
